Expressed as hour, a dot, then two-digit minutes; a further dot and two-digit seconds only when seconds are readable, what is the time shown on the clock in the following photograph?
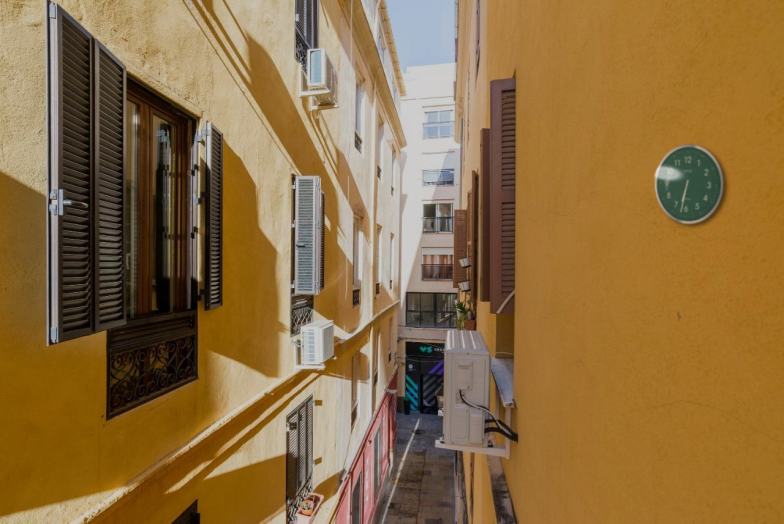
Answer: 6.32
